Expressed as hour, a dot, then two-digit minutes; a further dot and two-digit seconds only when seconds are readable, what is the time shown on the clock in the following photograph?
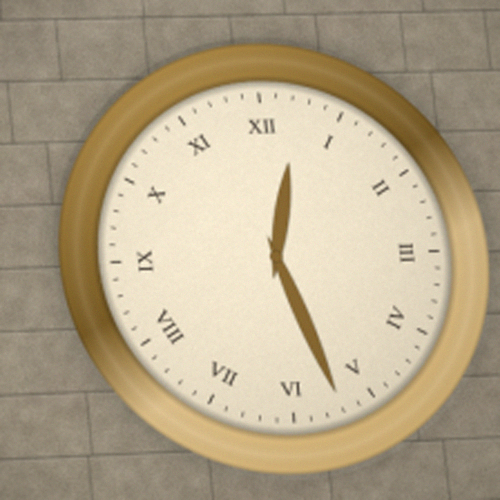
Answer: 12.27
